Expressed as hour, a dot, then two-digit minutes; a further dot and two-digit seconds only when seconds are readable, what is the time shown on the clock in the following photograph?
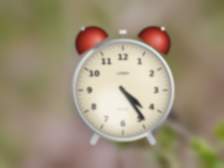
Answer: 4.24
